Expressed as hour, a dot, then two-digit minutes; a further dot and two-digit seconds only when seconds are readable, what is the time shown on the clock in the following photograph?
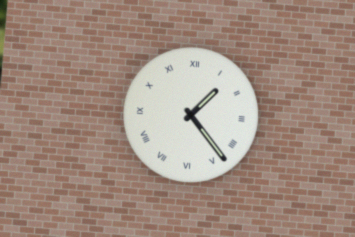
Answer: 1.23
